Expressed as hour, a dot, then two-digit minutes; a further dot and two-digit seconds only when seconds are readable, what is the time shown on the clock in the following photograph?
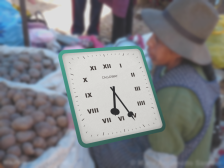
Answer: 6.26
